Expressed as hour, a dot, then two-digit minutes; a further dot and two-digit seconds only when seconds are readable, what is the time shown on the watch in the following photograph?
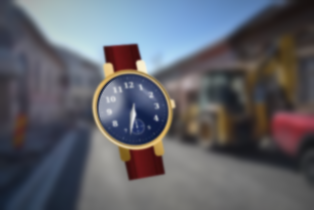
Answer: 6.33
